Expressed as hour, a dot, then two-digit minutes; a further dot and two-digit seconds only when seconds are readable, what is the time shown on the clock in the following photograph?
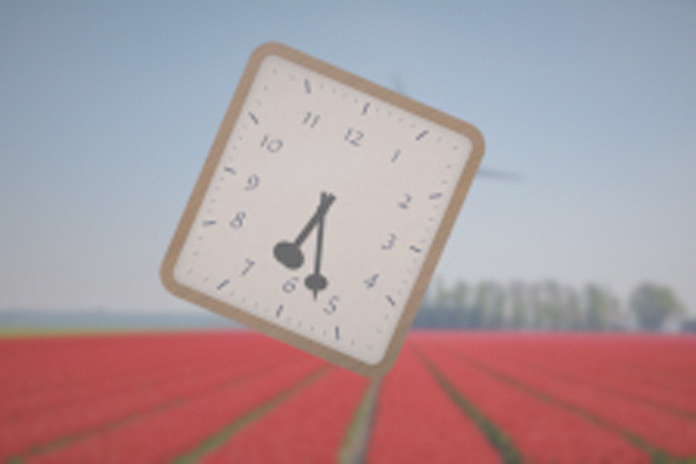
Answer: 6.27
